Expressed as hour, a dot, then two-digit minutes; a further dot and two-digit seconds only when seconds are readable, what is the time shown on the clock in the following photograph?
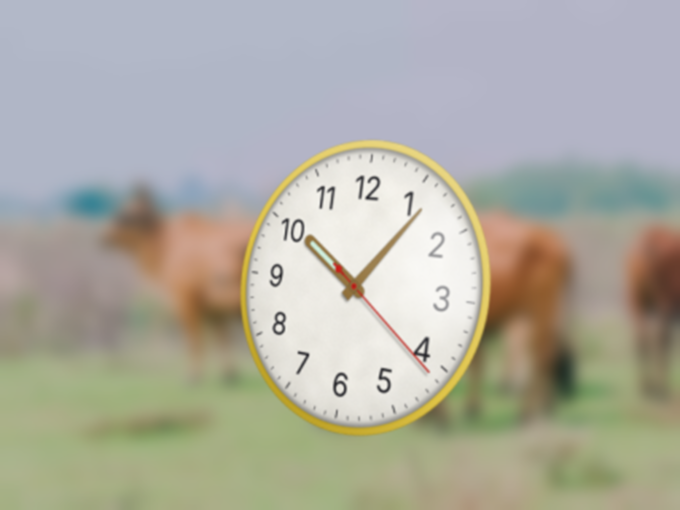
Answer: 10.06.21
